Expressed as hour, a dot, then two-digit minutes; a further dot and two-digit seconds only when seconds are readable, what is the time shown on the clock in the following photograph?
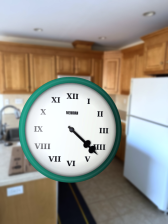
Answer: 4.22
